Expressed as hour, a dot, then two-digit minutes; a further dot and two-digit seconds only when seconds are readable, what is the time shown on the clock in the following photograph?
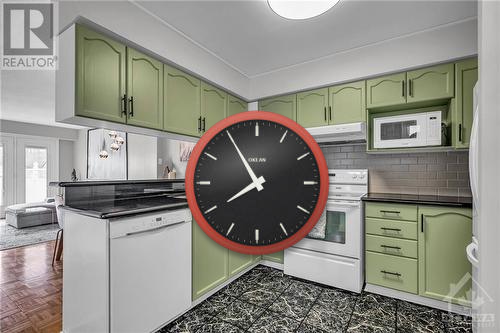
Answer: 7.55
